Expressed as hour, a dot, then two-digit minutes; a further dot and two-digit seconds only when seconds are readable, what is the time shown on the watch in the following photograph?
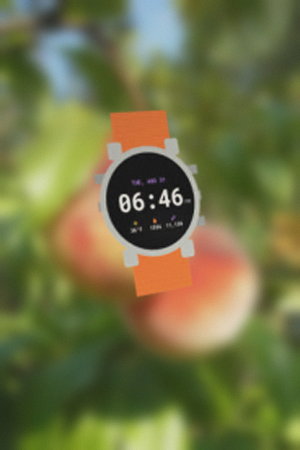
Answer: 6.46
